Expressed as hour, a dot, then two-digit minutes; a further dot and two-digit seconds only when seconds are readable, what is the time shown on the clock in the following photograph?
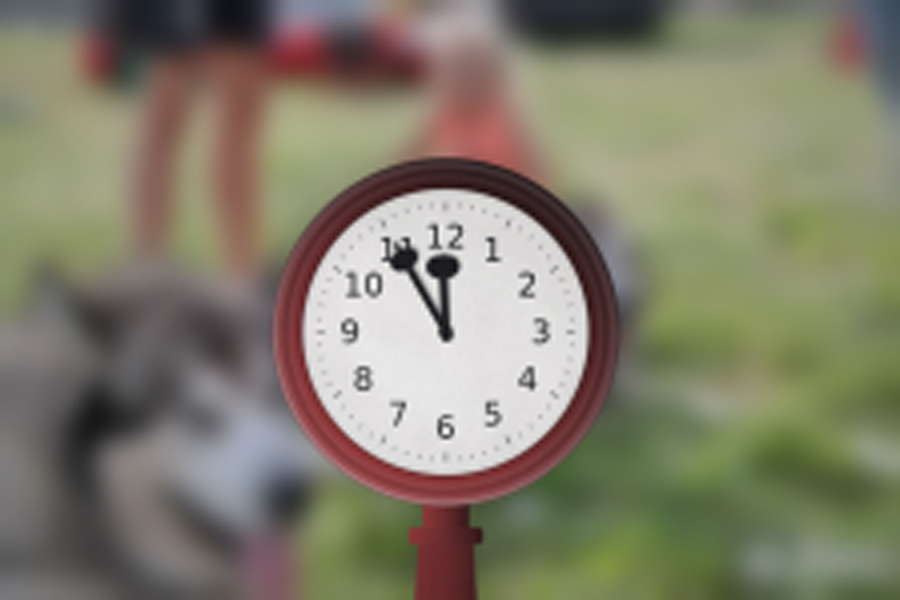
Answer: 11.55
